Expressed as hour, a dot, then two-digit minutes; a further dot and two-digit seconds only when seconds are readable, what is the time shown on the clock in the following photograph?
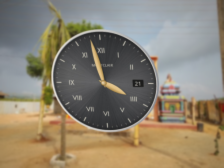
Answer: 3.58
